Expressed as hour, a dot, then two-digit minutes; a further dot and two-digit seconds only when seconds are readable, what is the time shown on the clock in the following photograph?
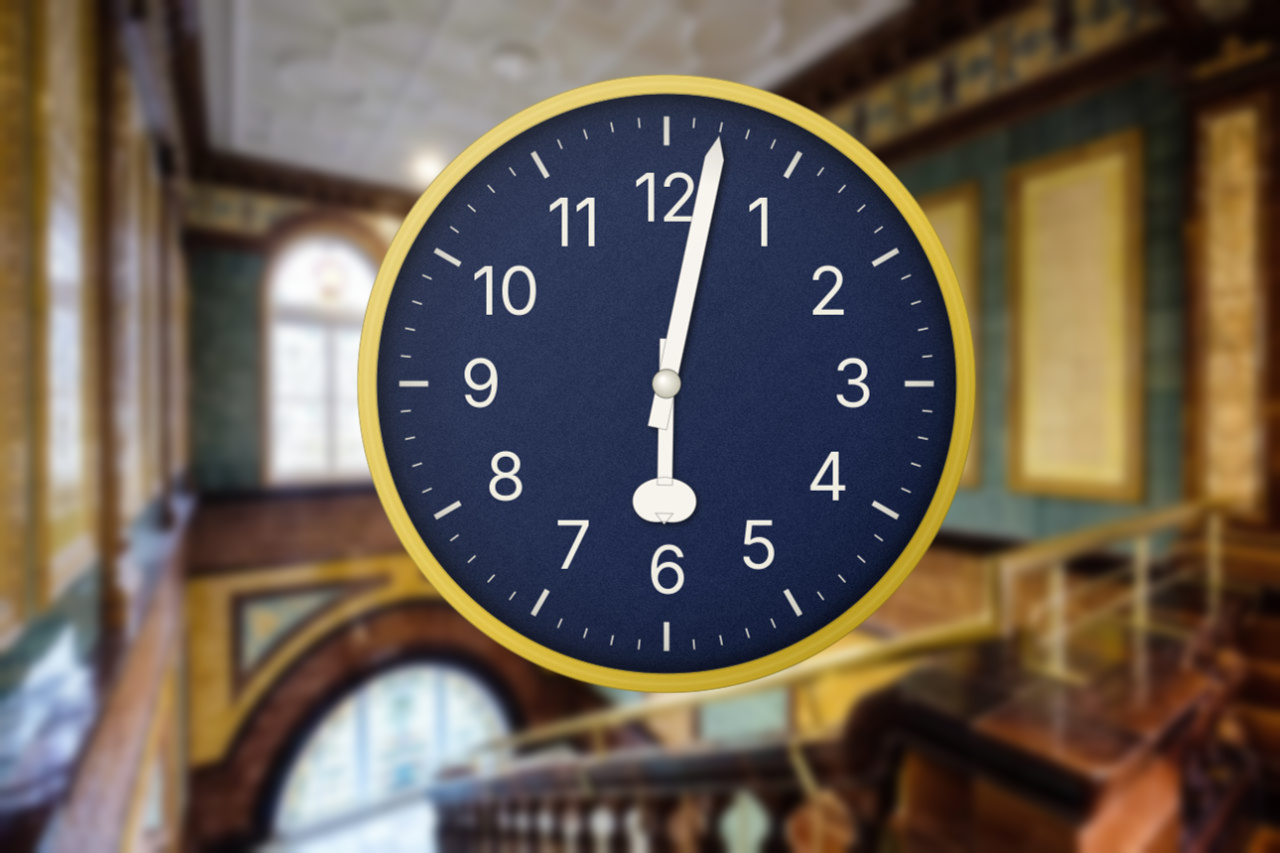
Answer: 6.02
